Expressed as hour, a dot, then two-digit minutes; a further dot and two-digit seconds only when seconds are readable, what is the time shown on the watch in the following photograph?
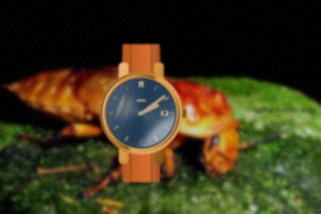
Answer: 2.09
